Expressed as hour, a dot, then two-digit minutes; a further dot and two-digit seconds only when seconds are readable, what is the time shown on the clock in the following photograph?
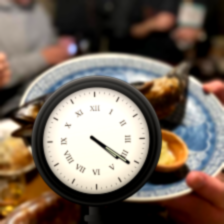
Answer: 4.21
